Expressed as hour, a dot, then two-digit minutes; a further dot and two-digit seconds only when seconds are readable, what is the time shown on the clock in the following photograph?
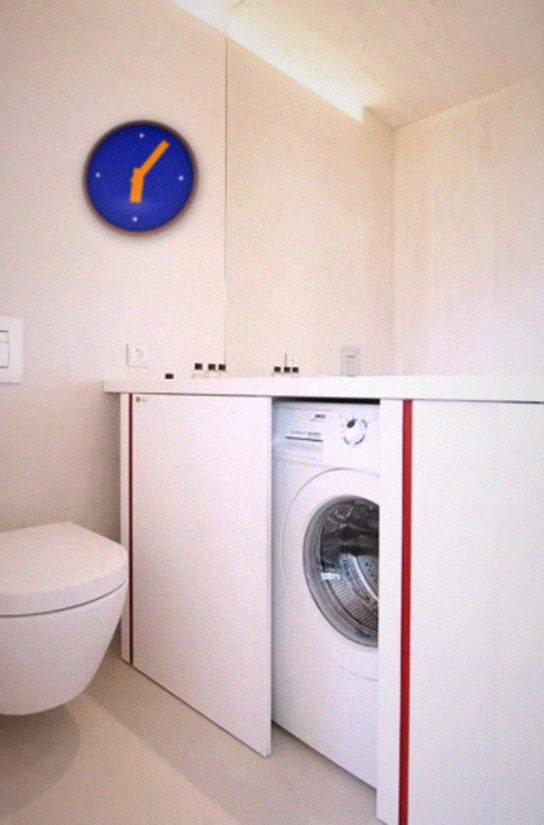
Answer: 6.06
